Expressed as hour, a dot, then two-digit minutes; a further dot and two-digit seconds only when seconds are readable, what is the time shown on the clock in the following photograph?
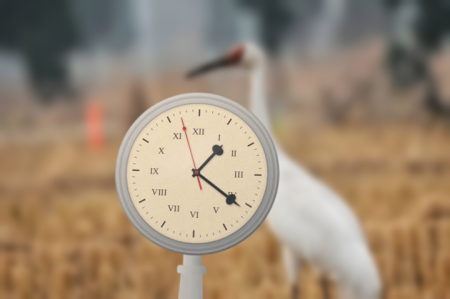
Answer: 1.20.57
